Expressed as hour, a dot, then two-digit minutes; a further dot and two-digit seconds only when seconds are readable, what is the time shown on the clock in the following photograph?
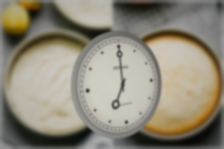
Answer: 7.00
